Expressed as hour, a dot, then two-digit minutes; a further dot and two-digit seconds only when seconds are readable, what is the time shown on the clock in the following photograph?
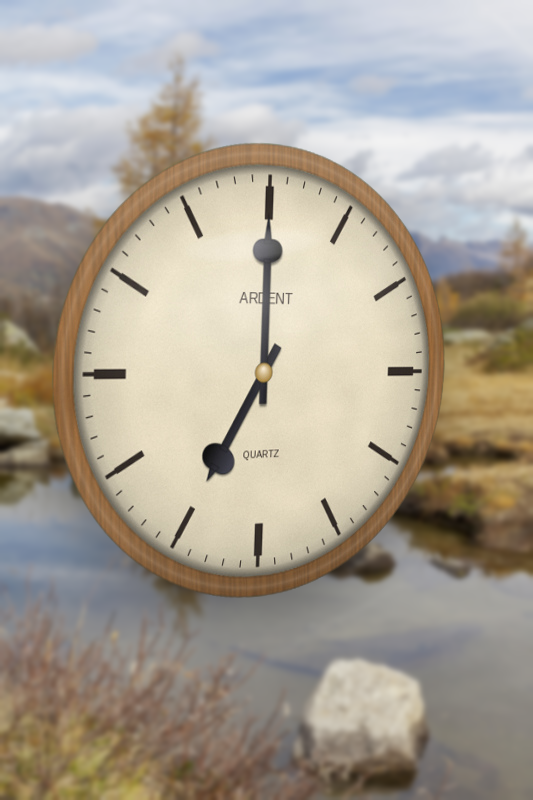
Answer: 7.00
